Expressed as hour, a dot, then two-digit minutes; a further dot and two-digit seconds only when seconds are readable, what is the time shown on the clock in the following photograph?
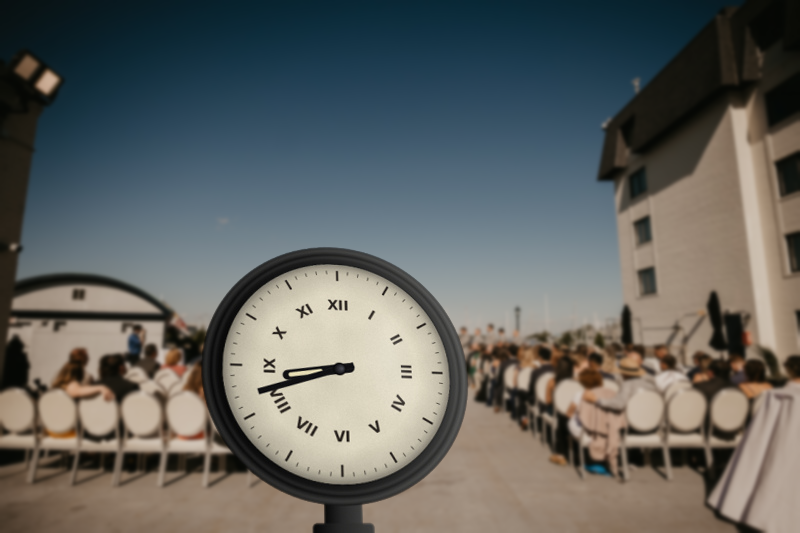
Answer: 8.42
